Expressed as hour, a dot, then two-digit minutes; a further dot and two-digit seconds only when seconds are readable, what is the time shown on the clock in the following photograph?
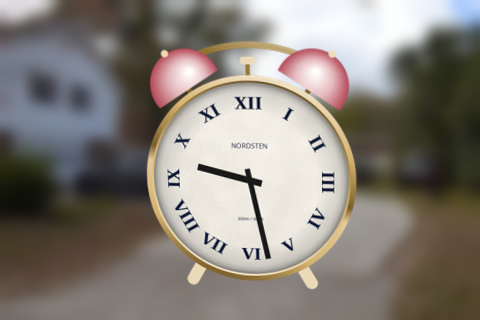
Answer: 9.28
